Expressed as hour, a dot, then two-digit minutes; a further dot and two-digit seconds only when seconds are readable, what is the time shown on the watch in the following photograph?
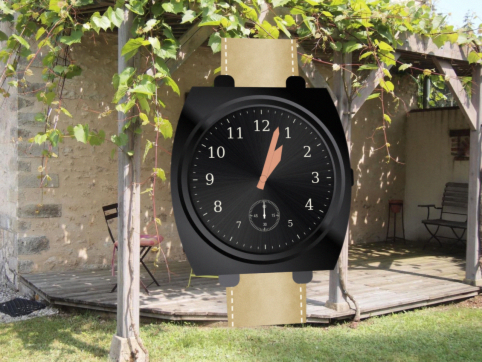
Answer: 1.03
